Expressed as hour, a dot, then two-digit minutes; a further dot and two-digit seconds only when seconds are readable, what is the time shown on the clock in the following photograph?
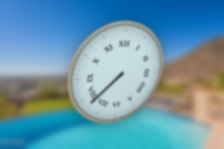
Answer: 7.38
